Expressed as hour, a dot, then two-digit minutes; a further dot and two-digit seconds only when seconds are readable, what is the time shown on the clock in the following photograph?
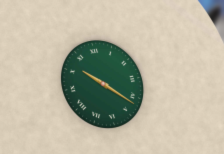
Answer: 10.22
